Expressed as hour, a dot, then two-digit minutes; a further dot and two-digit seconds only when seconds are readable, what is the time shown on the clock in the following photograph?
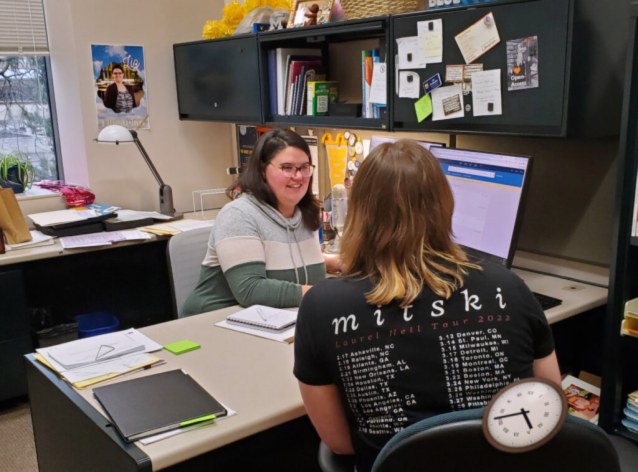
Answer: 4.42
